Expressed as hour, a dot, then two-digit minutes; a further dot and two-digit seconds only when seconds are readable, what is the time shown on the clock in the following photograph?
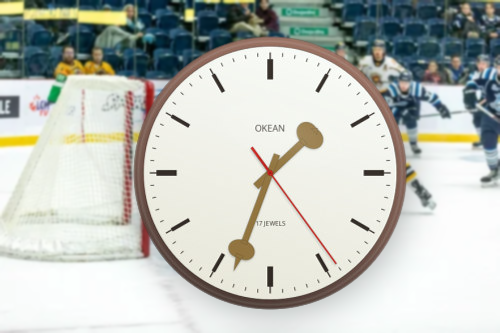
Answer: 1.33.24
